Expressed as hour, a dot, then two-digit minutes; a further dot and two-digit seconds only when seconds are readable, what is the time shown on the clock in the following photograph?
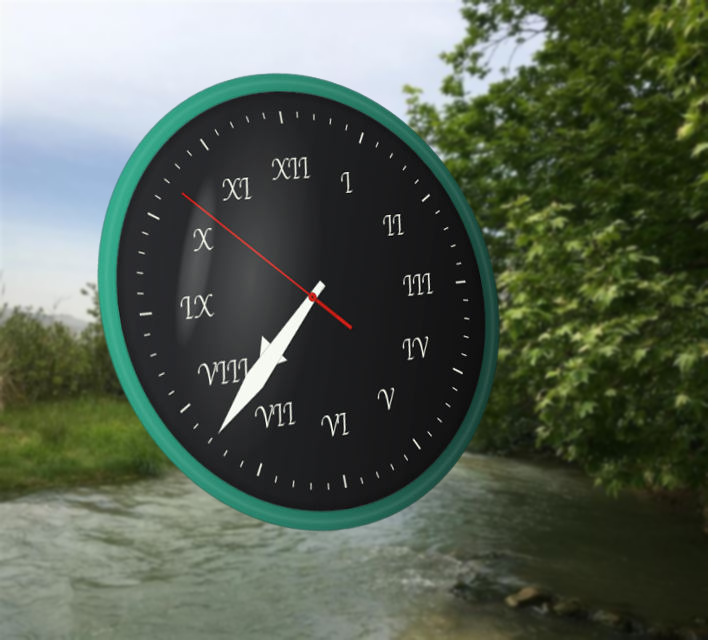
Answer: 7.37.52
